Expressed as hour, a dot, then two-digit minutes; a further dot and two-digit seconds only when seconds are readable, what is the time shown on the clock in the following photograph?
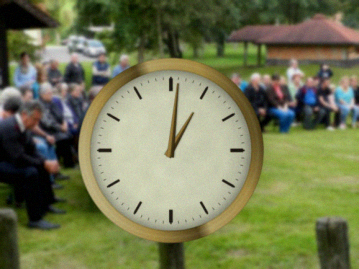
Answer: 1.01
